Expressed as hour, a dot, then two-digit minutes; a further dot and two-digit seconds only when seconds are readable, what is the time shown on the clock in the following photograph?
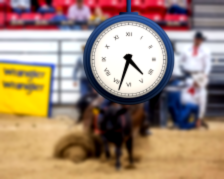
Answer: 4.33
